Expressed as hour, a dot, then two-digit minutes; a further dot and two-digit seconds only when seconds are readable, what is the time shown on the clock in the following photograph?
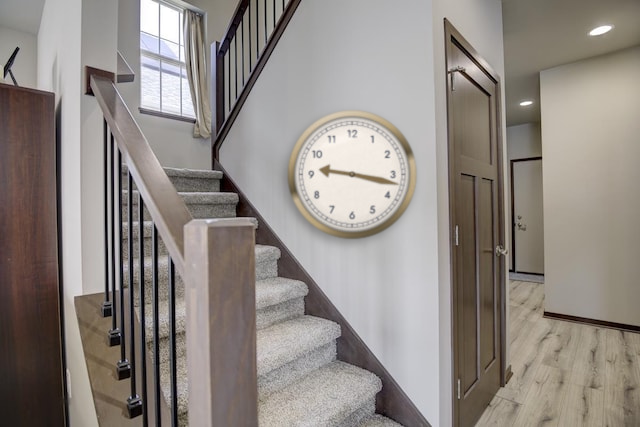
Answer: 9.17
